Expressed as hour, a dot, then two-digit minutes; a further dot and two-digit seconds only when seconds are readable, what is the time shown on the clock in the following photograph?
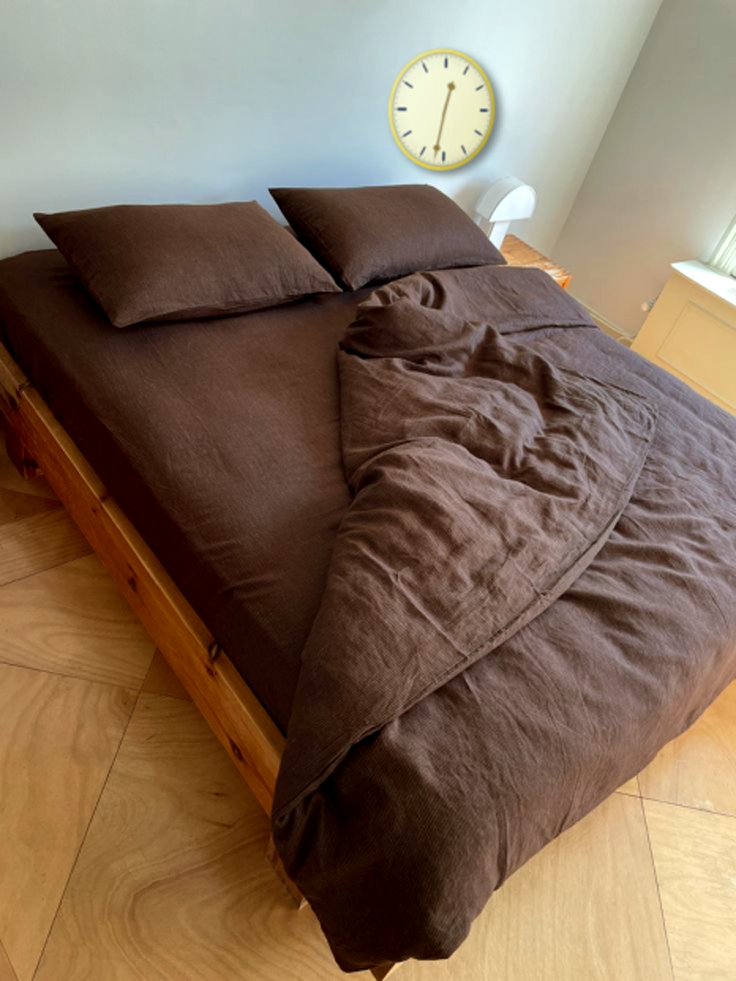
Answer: 12.32
